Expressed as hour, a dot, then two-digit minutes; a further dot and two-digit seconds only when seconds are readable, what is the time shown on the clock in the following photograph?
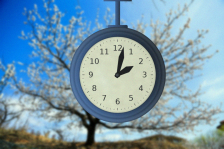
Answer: 2.02
